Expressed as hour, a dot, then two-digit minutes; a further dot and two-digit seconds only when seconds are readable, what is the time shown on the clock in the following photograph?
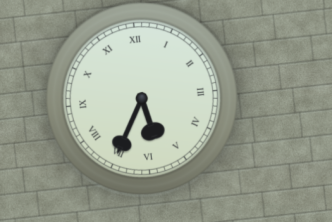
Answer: 5.35
